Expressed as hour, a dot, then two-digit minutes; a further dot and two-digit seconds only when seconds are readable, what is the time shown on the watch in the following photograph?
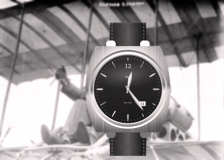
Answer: 12.24
